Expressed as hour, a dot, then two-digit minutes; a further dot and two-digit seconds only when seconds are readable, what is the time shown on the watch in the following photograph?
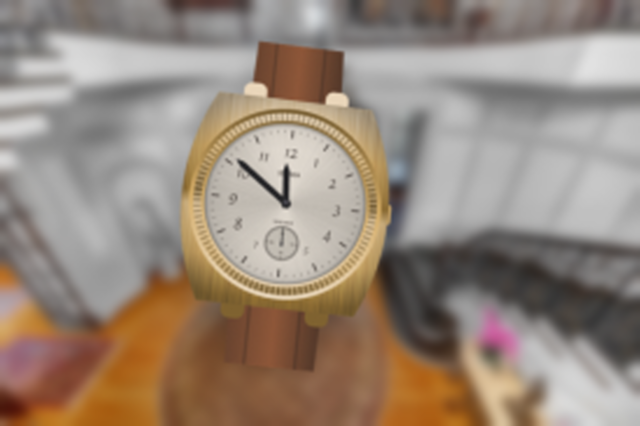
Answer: 11.51
